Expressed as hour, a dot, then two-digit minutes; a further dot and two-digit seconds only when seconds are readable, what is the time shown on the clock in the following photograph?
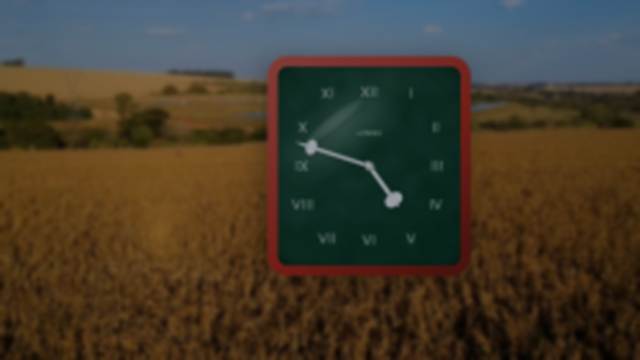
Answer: 4.48
